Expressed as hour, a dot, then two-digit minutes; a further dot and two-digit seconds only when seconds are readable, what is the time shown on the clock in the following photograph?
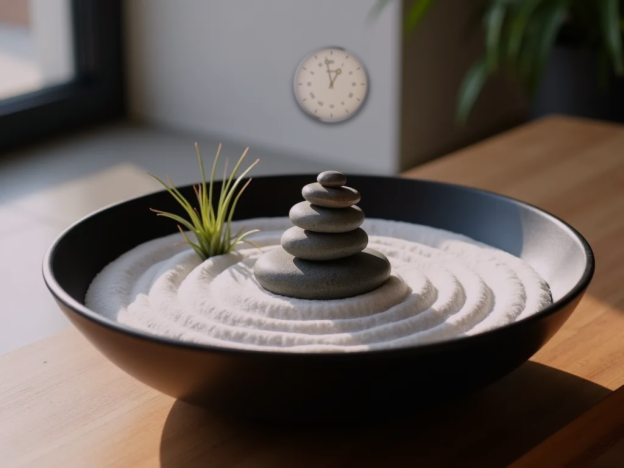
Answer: 12.58
